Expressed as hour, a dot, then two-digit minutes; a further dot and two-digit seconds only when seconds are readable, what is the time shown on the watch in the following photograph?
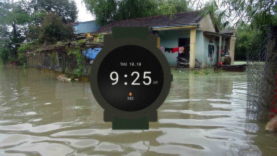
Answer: 9.25
